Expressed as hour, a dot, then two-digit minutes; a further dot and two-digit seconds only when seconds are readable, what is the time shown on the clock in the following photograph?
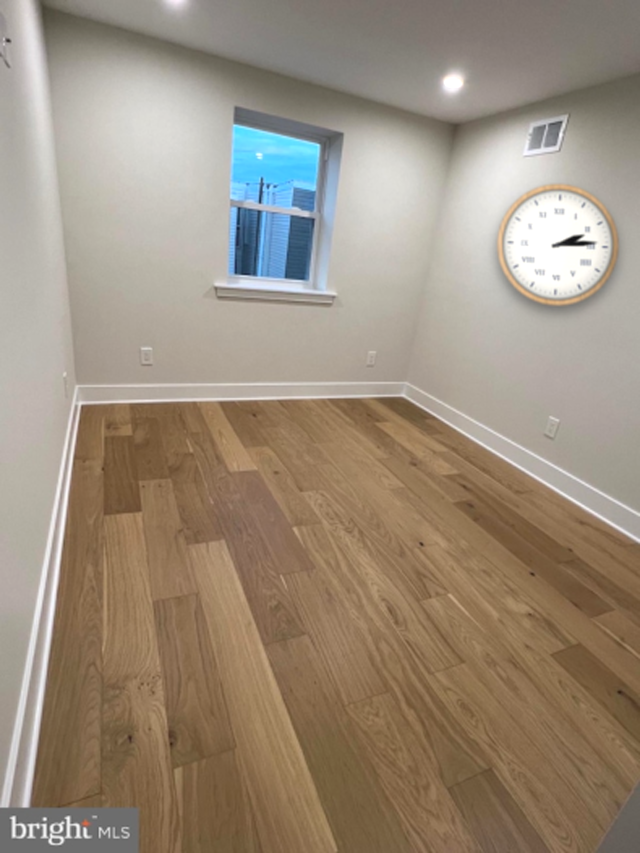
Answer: 2.14
